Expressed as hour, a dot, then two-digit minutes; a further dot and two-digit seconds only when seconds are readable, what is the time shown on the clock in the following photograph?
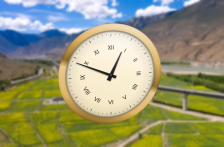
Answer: 12.49
